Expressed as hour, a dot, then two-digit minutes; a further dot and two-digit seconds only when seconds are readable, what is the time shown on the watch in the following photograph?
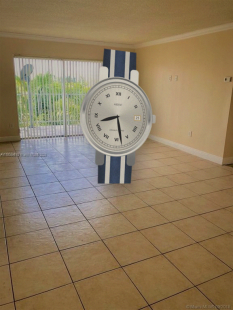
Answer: 8.28
